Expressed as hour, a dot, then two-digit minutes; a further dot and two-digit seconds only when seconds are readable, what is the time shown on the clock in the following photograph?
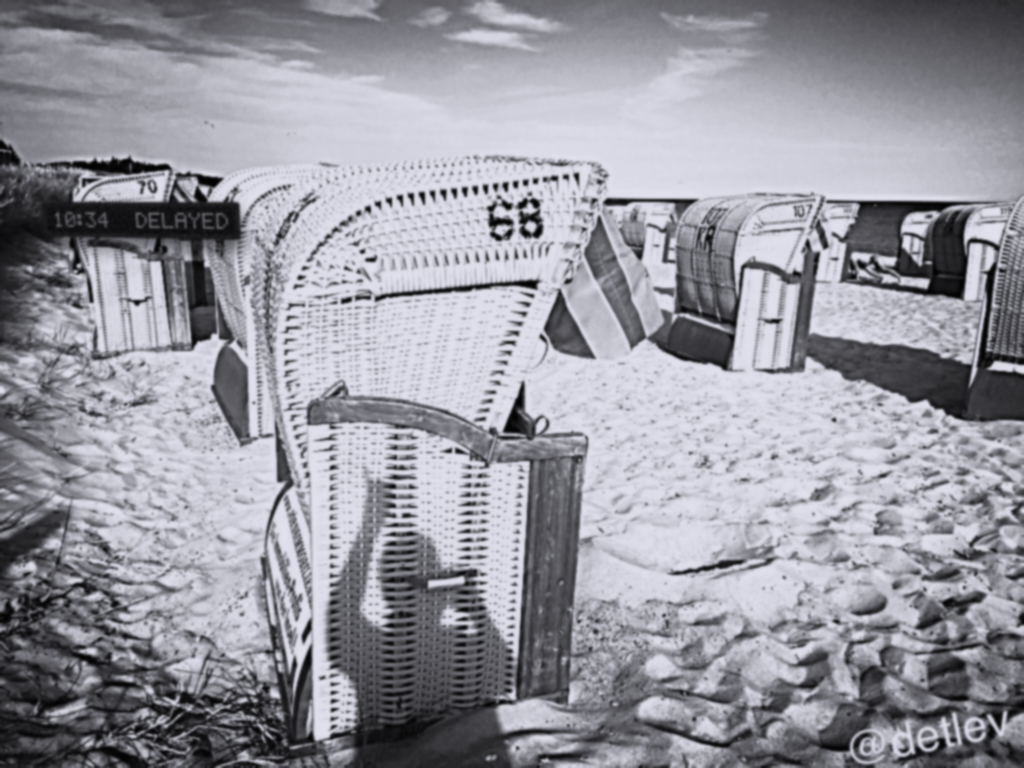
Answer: 10.34
